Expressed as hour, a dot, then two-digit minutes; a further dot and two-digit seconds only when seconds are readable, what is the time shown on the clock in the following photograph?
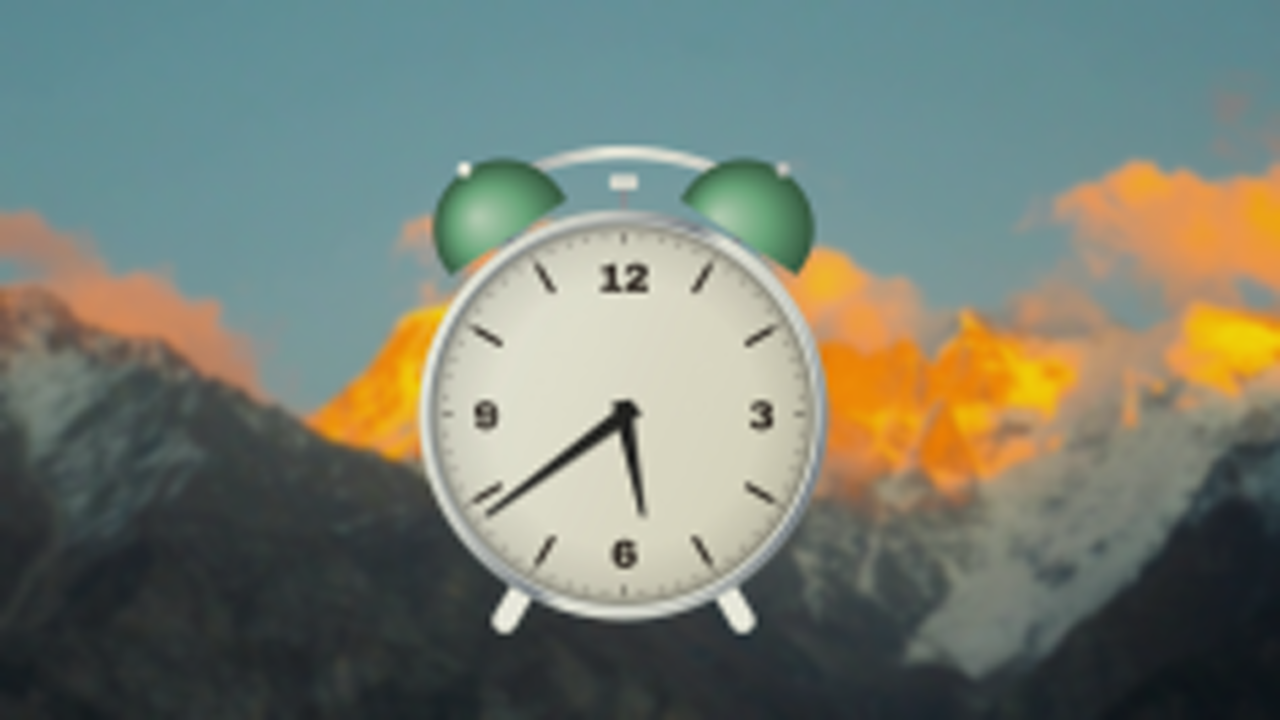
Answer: 5.39
